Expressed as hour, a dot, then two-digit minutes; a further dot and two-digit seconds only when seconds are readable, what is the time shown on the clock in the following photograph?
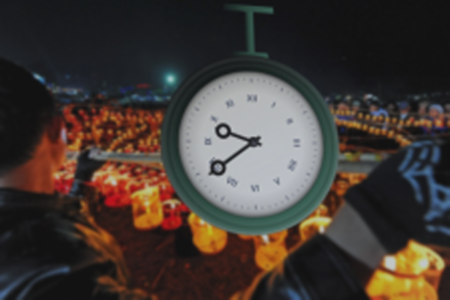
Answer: 9.39
